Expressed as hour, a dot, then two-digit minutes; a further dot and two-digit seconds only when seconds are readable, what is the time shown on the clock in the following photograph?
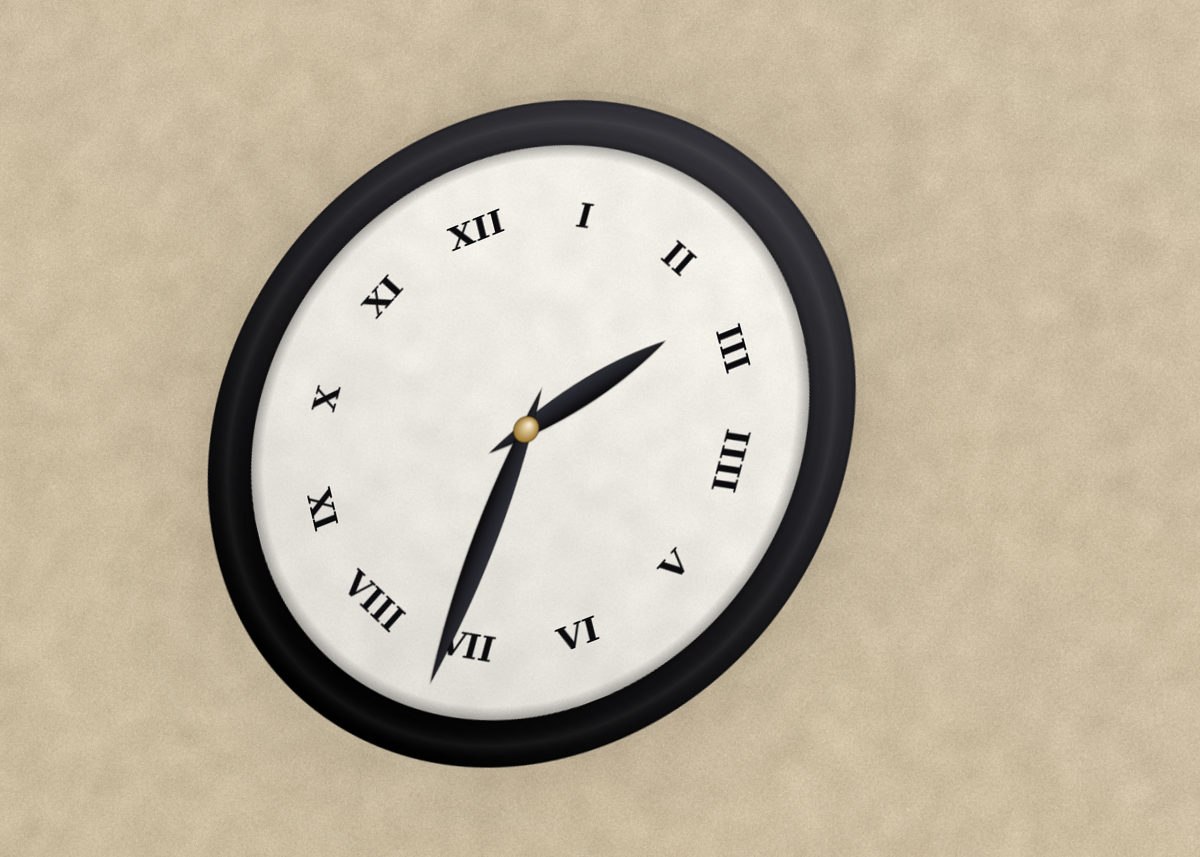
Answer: 2.36
